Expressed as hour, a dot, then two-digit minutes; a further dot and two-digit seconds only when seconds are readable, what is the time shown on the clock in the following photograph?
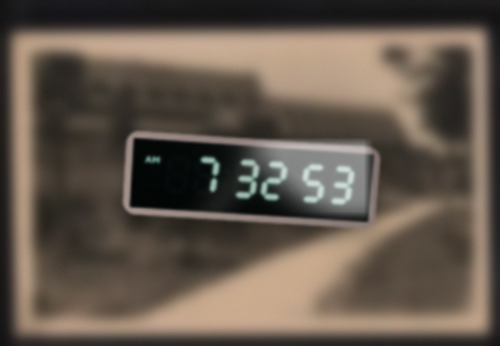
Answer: 7.32.53
